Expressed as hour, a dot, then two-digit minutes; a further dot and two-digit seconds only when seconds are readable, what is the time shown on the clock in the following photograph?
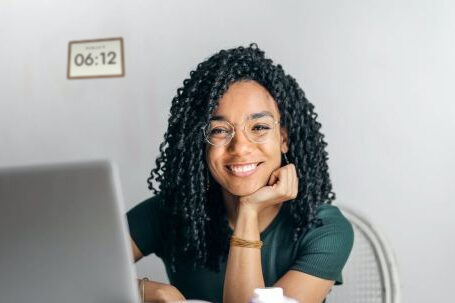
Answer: 6.12
